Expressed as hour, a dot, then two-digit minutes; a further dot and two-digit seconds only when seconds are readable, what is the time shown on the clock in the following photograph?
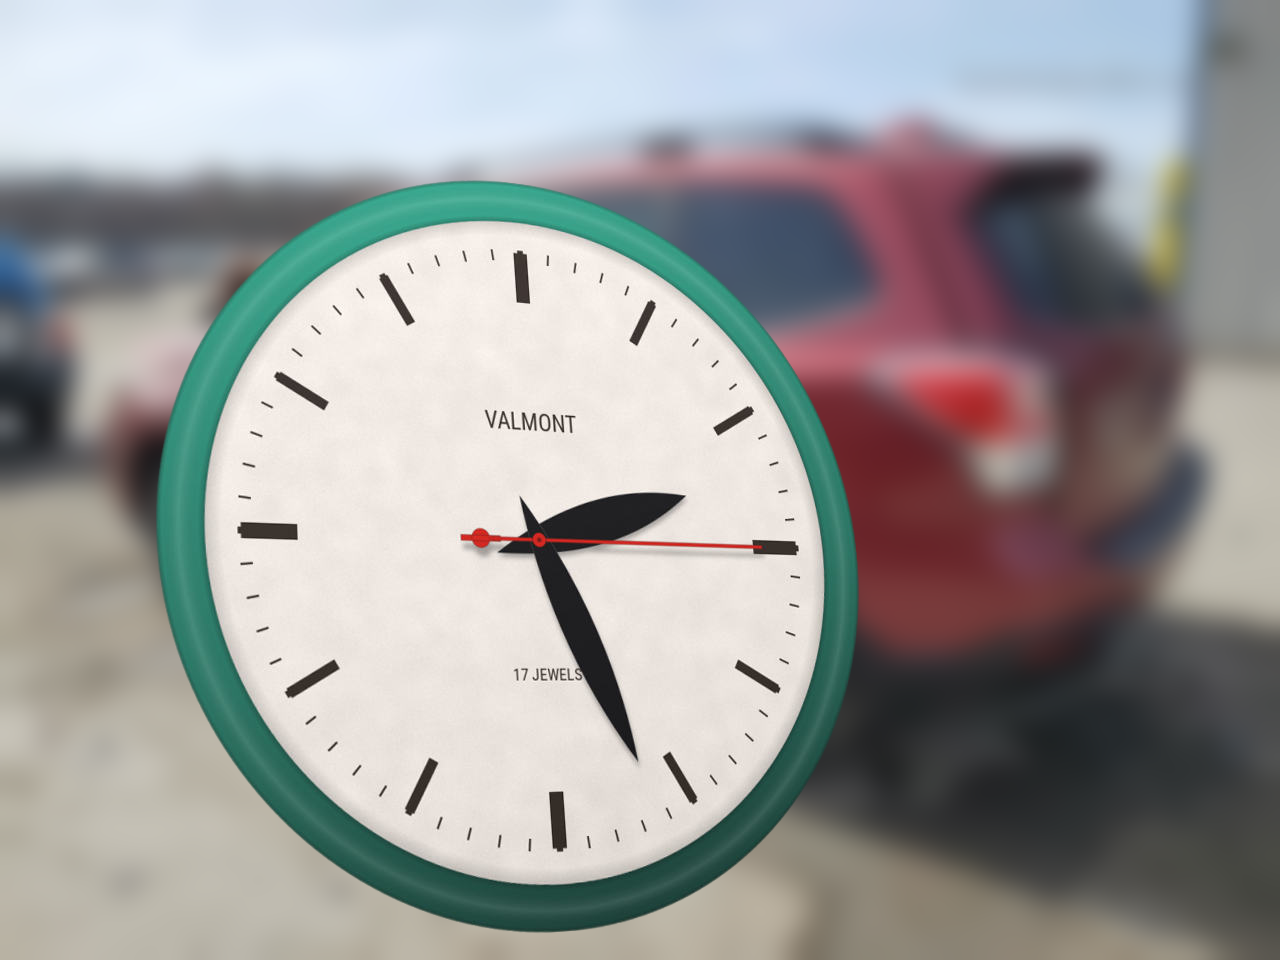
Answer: 2.26.15
